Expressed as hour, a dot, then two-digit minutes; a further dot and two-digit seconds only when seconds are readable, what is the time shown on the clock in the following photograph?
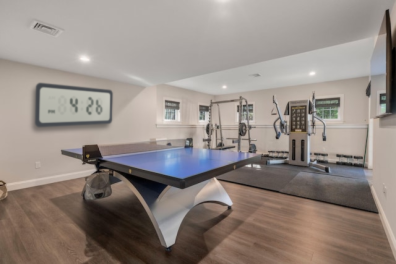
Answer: 4.26
